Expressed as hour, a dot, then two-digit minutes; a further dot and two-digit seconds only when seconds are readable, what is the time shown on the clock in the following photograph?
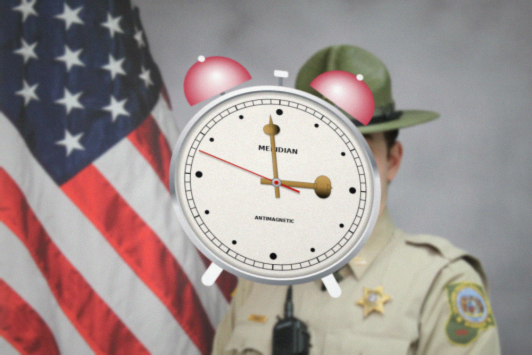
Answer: 2.58.48
